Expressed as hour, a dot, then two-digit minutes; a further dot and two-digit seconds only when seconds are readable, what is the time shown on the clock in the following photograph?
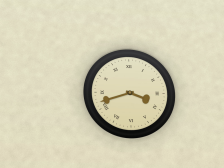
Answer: 3.42
